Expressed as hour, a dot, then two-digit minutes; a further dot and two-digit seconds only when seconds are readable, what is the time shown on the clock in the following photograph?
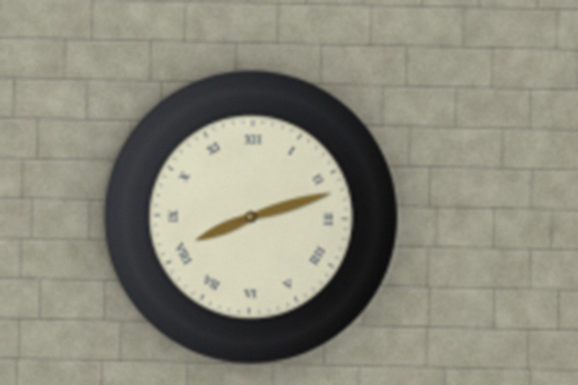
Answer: 8.12
